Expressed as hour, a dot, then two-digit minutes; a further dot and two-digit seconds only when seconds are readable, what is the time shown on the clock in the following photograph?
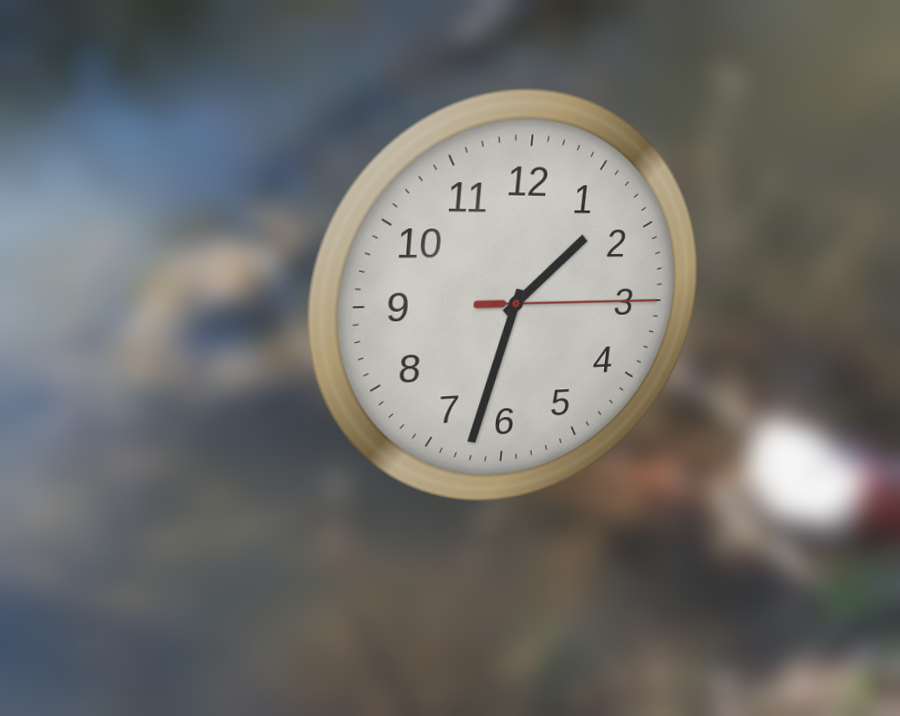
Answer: 1.32.15
